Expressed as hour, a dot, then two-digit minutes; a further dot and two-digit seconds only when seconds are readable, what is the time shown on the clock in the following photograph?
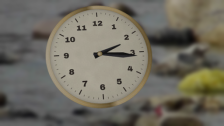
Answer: 2.16
